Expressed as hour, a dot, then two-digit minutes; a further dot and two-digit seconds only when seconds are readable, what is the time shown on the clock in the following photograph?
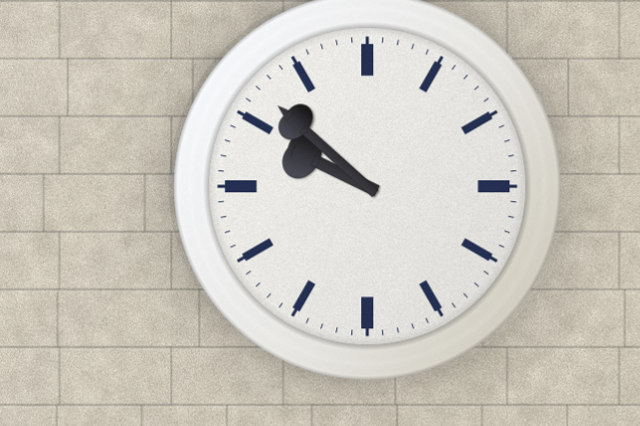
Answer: 9.52
